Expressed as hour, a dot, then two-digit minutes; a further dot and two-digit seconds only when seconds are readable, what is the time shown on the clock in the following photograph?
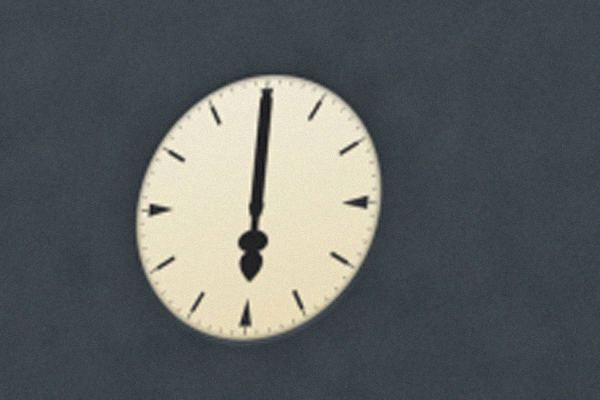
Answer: 6.00
